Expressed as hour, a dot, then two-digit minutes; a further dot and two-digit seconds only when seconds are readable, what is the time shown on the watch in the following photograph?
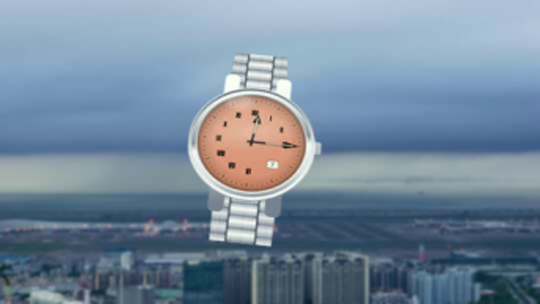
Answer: 12.15
